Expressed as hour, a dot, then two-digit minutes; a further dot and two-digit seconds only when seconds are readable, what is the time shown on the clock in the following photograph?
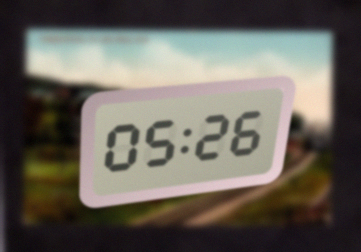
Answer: 5.26
